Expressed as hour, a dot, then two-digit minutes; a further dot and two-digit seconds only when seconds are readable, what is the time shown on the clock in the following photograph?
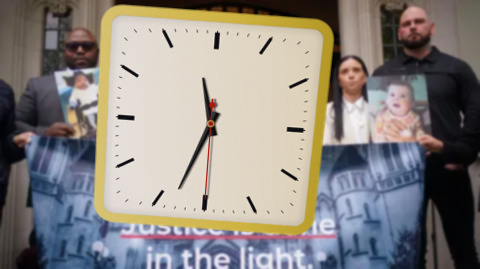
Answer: 11.33.30
